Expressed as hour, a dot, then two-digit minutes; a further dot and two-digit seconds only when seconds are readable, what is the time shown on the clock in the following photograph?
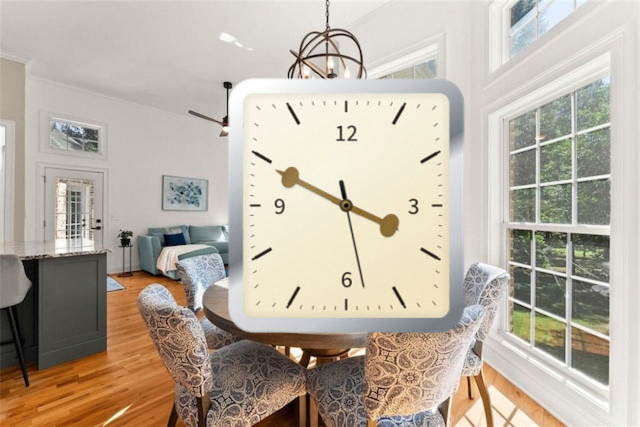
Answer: 3.49.28
